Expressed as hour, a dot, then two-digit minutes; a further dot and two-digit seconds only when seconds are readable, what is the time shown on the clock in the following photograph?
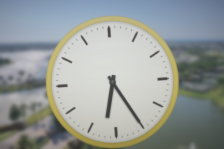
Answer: 6.25
